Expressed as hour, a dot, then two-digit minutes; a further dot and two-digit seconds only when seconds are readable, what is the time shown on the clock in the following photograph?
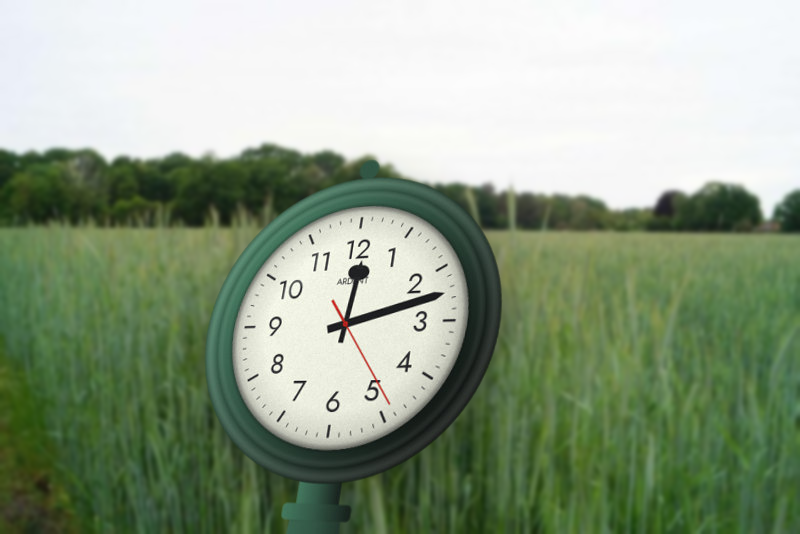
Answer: 12.12.24
